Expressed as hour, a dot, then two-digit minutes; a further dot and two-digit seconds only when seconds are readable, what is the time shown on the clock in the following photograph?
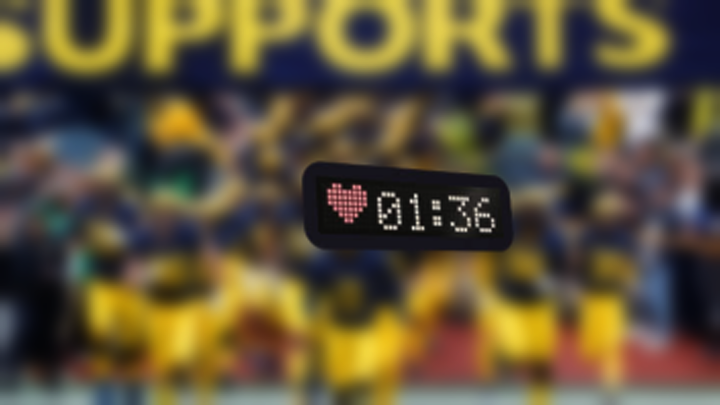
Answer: 1.36
